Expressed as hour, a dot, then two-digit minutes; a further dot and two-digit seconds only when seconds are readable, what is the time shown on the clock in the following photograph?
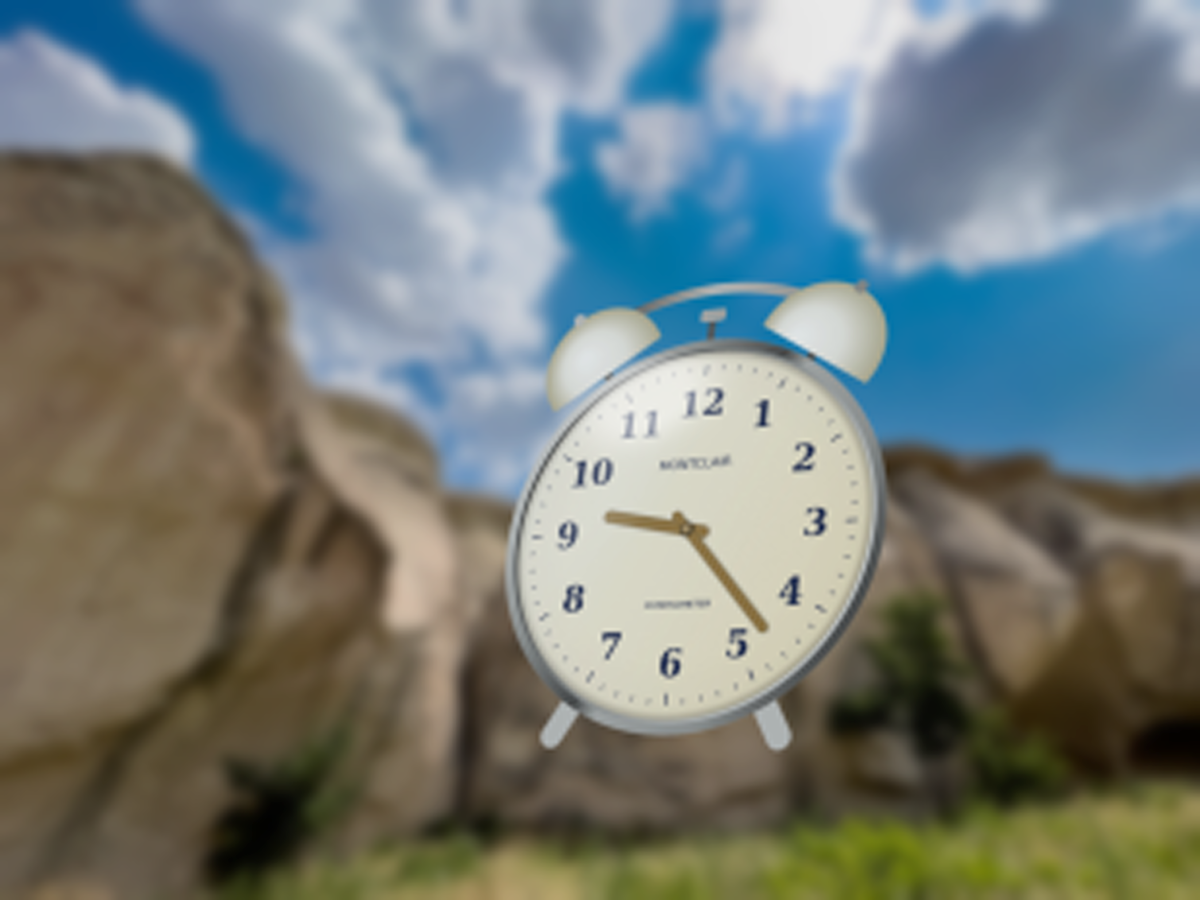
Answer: 9.23
